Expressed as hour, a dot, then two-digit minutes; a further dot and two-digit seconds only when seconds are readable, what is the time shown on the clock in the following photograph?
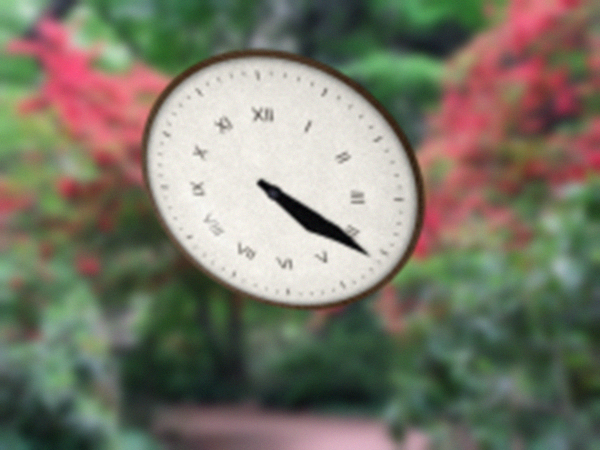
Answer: 4.21
